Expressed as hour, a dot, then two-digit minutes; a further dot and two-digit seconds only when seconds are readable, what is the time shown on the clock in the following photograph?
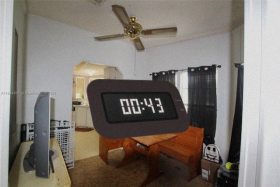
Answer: 0.43
